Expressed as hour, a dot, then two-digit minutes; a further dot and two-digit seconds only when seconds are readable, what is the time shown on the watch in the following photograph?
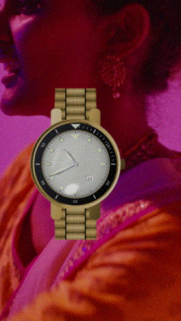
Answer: 10.41
